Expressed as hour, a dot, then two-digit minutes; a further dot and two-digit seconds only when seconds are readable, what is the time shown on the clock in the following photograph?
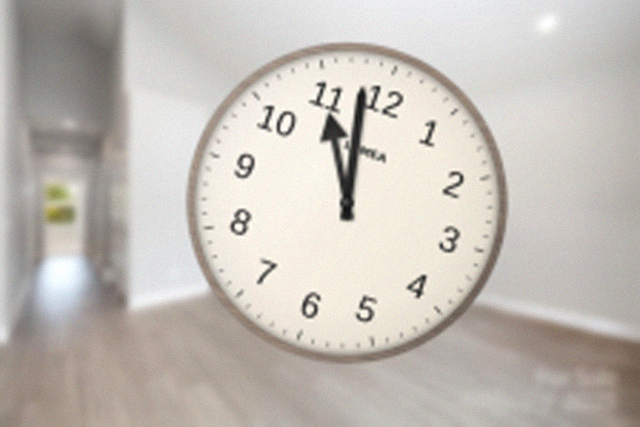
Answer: 10.58
